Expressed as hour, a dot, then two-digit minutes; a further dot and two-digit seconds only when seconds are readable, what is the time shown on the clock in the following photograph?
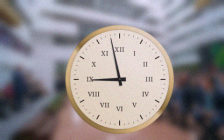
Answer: 8.58
